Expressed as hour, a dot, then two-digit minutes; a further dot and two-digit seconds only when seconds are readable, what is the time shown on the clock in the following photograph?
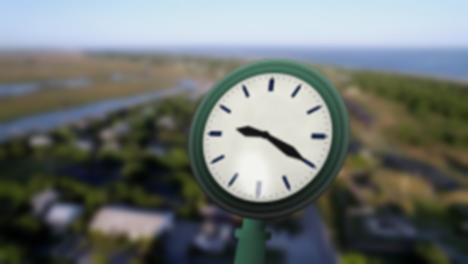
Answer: 9.20
